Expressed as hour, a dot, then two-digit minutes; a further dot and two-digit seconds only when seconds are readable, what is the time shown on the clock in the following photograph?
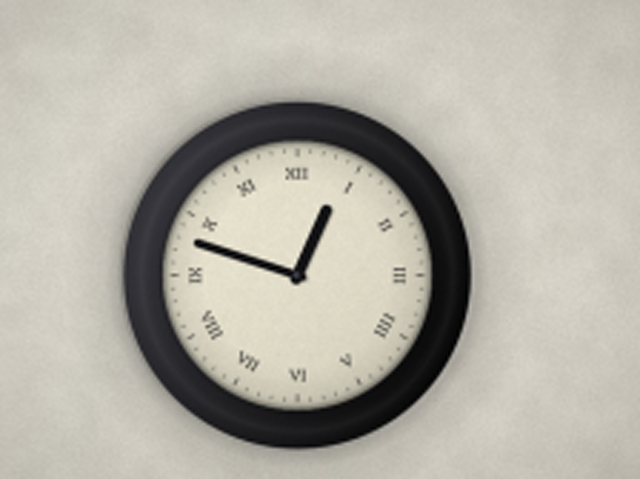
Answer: 12.48
